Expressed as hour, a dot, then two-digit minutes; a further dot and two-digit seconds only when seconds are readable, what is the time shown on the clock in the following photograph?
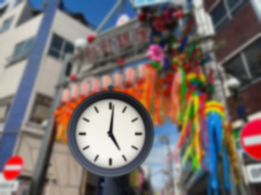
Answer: 5.01
